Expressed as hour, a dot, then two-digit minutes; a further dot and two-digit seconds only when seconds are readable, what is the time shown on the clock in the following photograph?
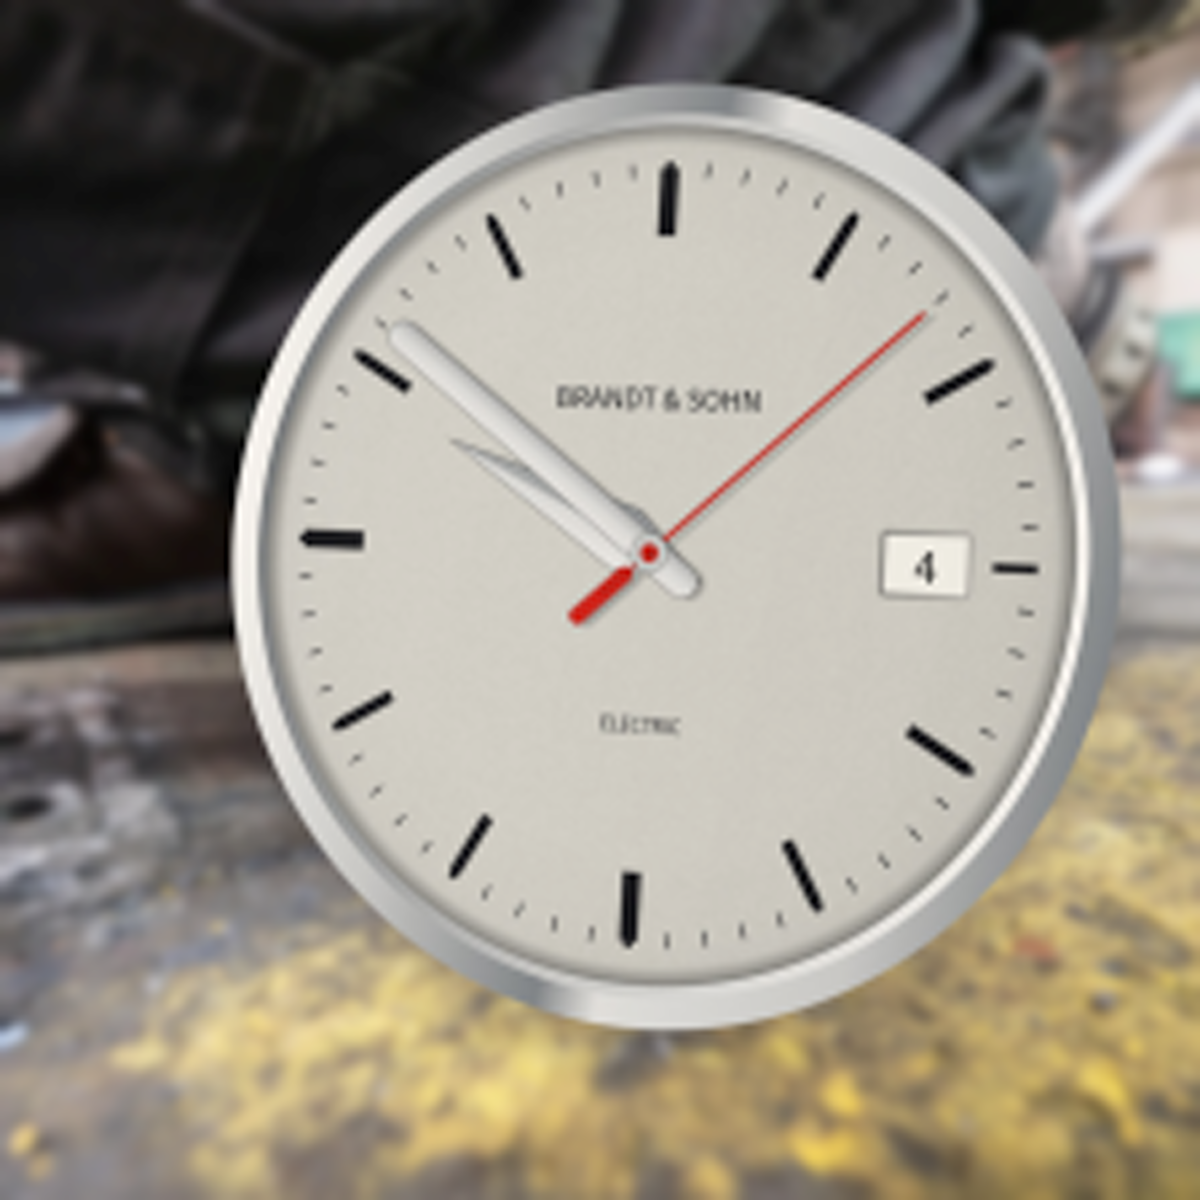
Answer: 9.51.08
